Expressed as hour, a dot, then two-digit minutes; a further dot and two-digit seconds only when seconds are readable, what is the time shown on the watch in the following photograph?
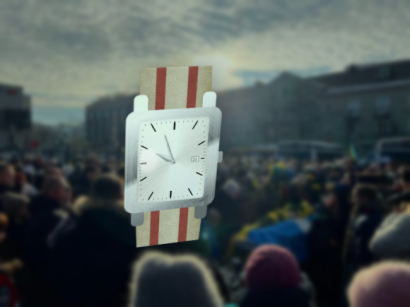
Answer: 9.57
